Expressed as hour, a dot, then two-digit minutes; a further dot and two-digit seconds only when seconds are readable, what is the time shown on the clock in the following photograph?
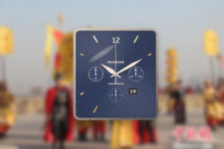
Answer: 10.10
